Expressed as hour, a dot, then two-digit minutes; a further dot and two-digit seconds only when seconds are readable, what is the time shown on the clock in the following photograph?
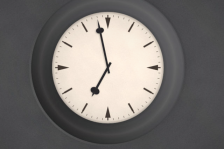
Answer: 6.58
